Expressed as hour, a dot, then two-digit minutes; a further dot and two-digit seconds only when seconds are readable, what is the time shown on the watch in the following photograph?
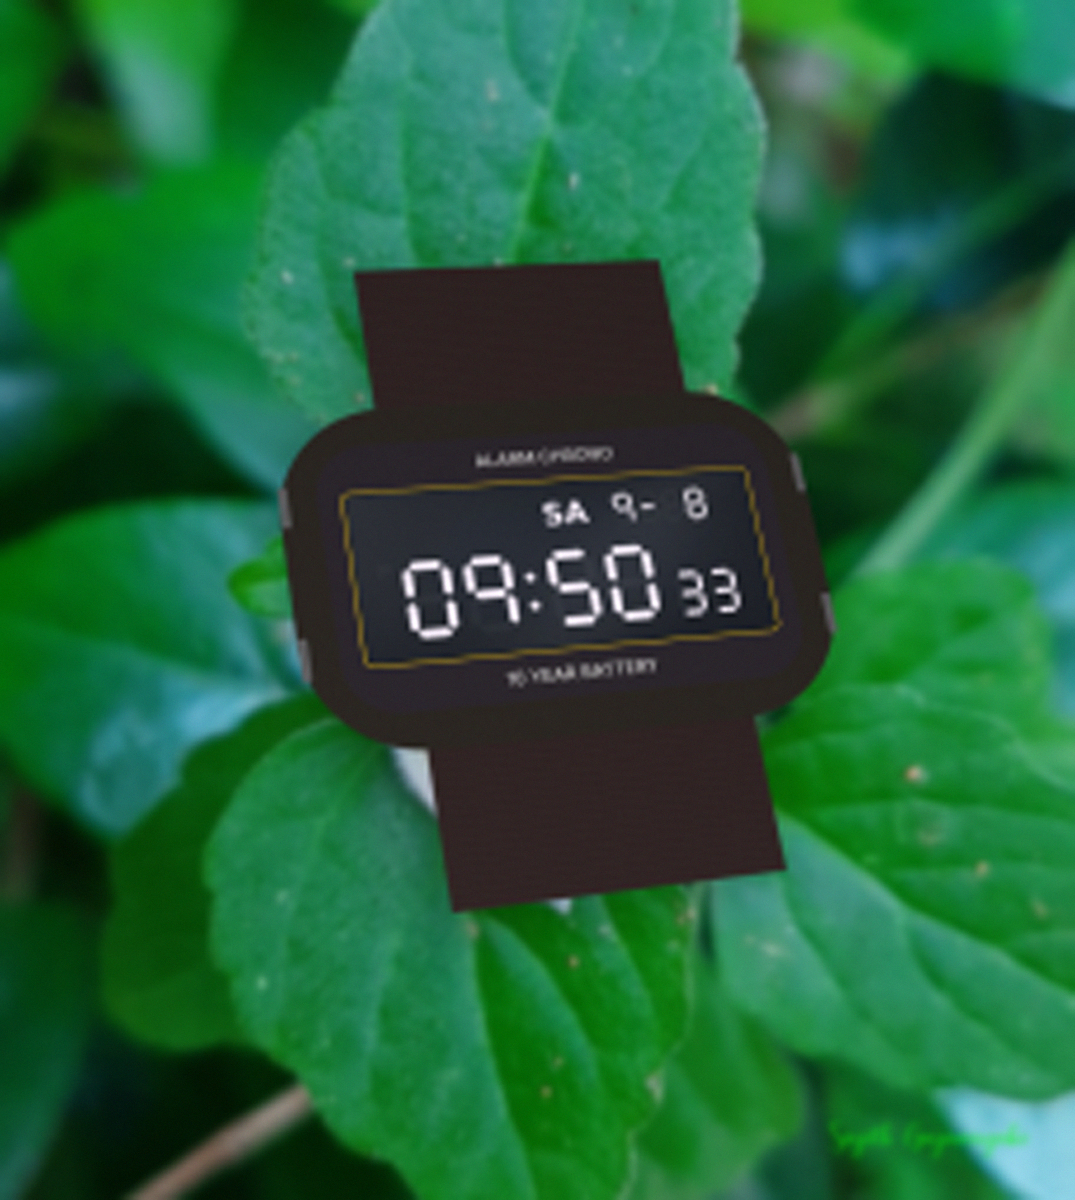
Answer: 9.50.33
